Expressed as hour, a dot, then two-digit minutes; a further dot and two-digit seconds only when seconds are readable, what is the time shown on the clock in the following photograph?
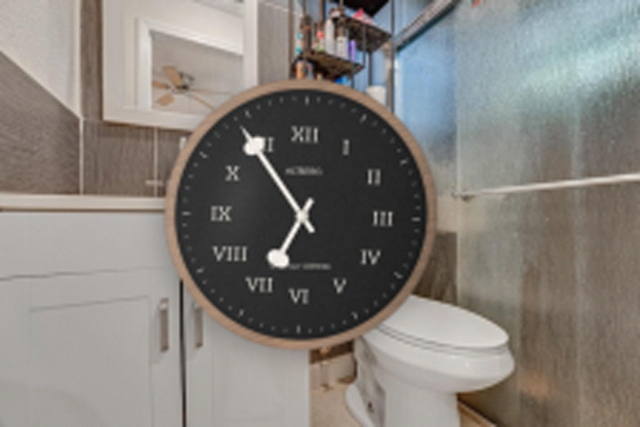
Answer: 6.54
